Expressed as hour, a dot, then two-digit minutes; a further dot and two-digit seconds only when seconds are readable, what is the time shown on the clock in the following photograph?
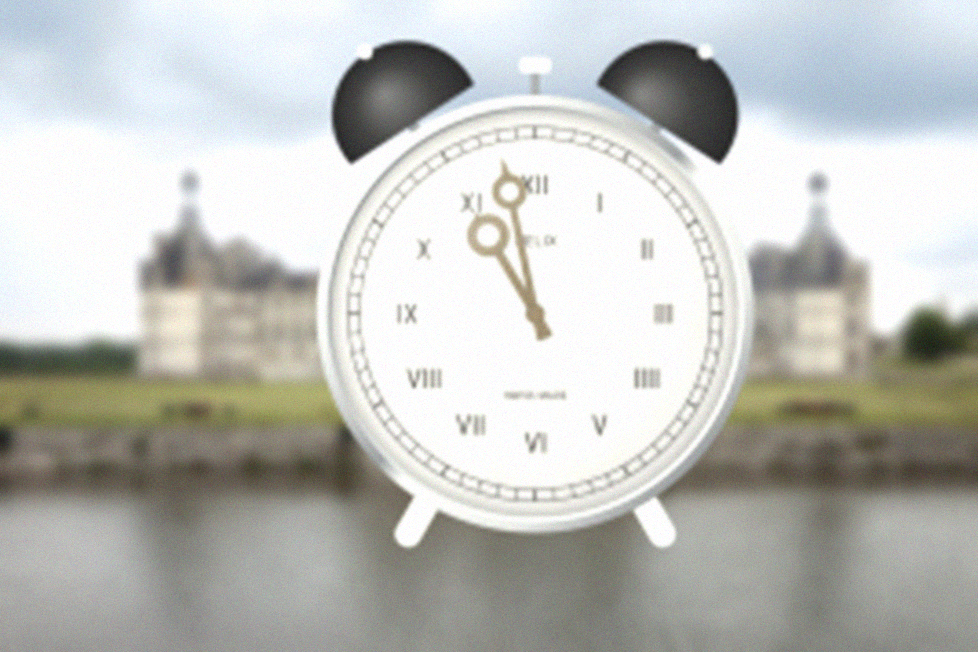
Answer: 10.58
